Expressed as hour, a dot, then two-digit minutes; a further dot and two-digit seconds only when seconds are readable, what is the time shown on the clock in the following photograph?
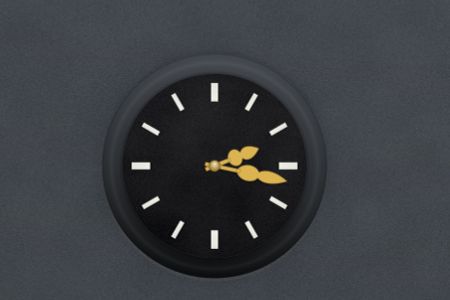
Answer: 2.17
